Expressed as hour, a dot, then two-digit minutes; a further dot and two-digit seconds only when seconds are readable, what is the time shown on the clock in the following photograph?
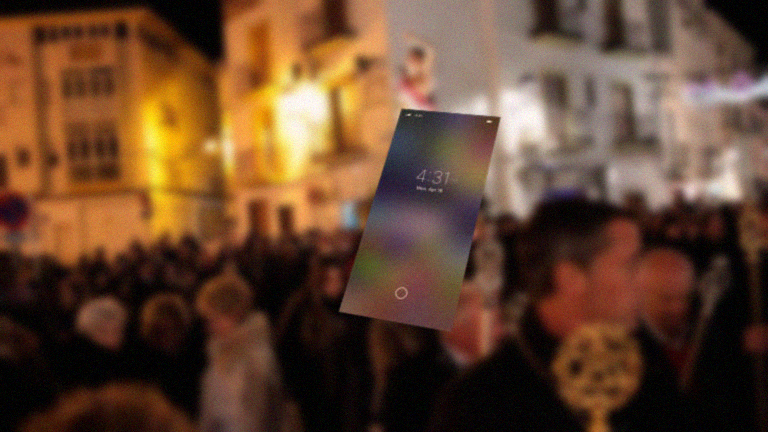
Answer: 4.31
